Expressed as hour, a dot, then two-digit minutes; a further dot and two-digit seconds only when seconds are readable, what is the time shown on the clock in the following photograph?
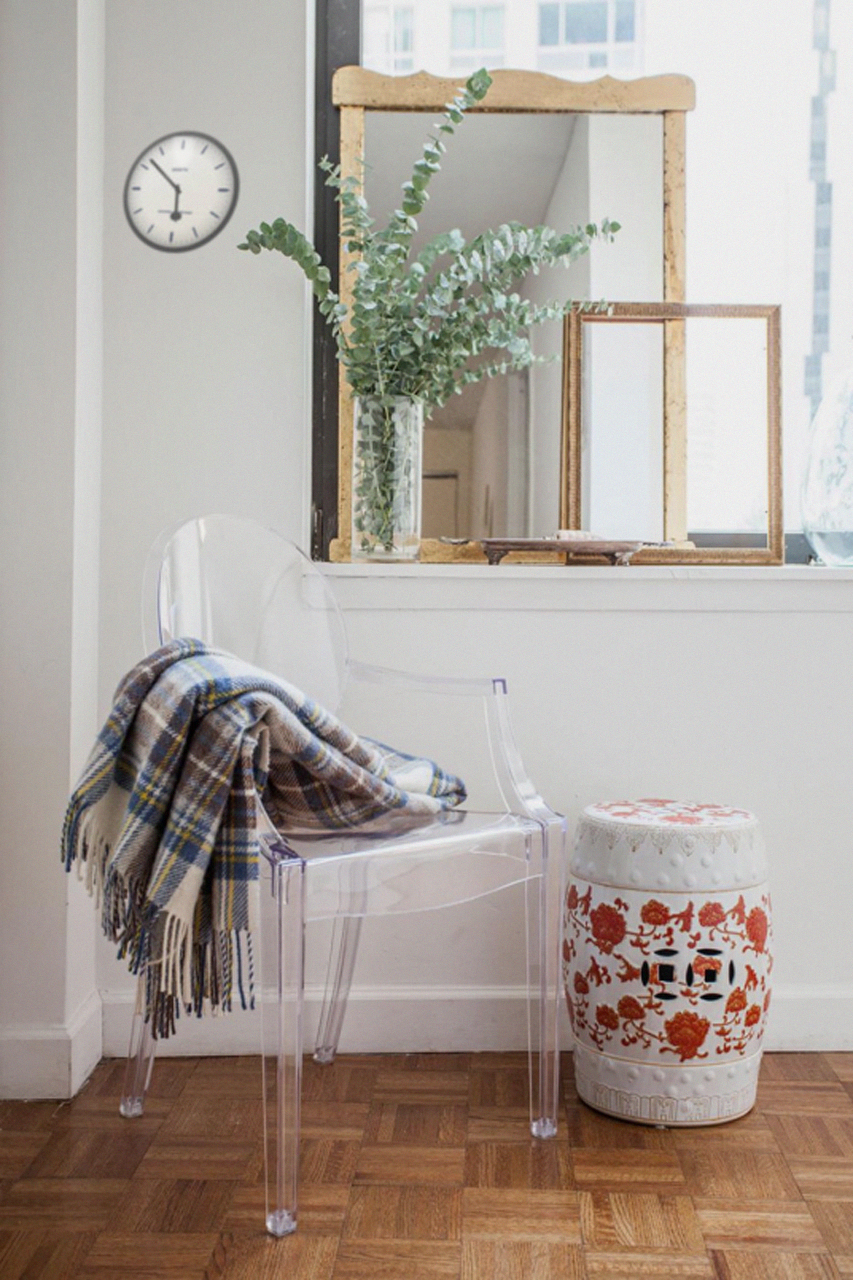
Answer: 5.52
